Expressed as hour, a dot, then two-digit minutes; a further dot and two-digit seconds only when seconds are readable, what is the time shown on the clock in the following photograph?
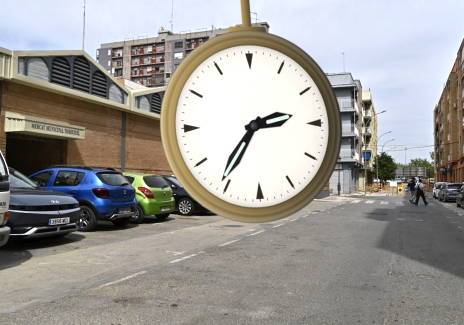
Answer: 2.36
